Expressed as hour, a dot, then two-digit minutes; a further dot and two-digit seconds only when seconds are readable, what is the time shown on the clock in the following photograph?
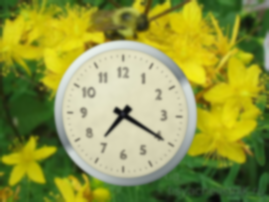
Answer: 7.20
